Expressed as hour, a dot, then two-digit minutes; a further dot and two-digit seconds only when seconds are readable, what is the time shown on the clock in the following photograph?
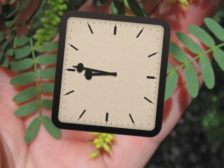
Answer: 8.46
